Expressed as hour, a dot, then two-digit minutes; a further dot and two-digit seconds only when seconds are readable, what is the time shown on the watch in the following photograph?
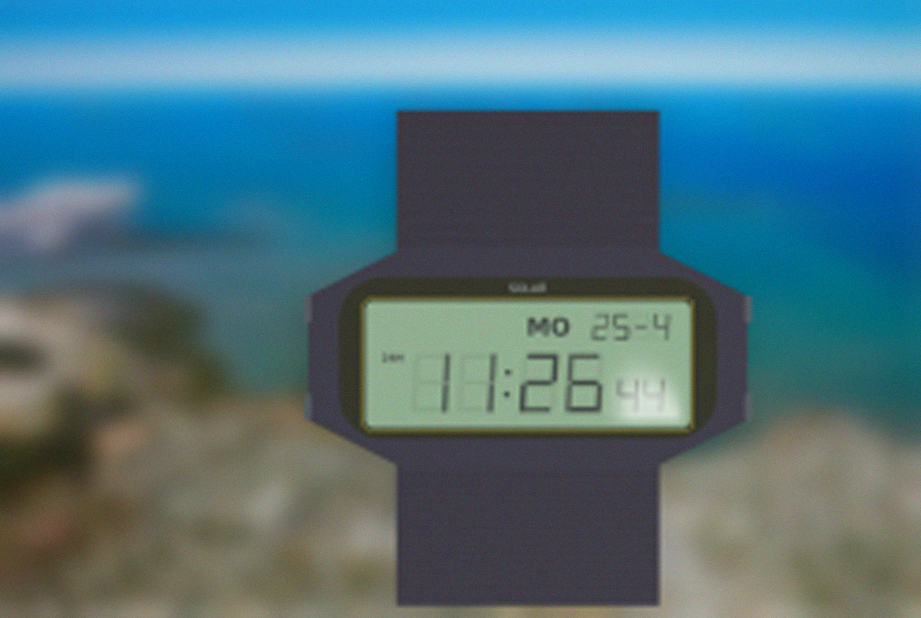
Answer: 11.26.44
